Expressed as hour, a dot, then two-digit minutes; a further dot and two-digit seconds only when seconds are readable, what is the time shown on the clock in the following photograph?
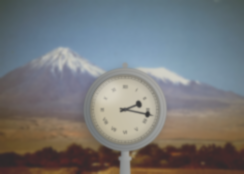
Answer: 2.17
